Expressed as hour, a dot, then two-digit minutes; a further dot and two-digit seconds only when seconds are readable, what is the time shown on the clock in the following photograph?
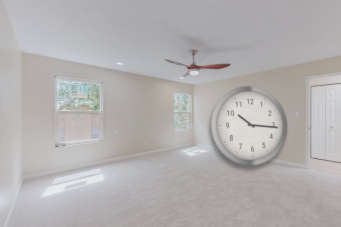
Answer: 10.16
